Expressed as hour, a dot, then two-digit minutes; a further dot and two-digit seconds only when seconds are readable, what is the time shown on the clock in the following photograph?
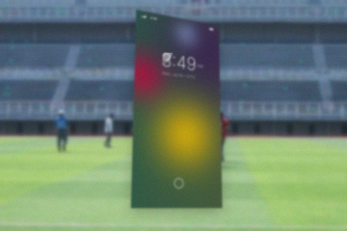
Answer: 3.49
